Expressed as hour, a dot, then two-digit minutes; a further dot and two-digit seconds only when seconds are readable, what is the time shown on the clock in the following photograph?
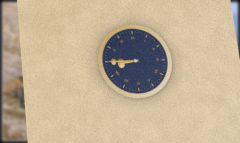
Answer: 8.45
